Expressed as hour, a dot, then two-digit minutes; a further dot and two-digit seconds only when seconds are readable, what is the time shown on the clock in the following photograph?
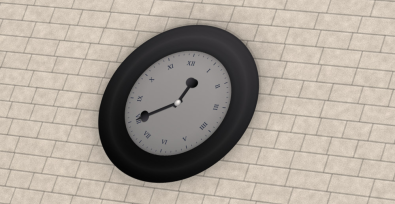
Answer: 12.40
